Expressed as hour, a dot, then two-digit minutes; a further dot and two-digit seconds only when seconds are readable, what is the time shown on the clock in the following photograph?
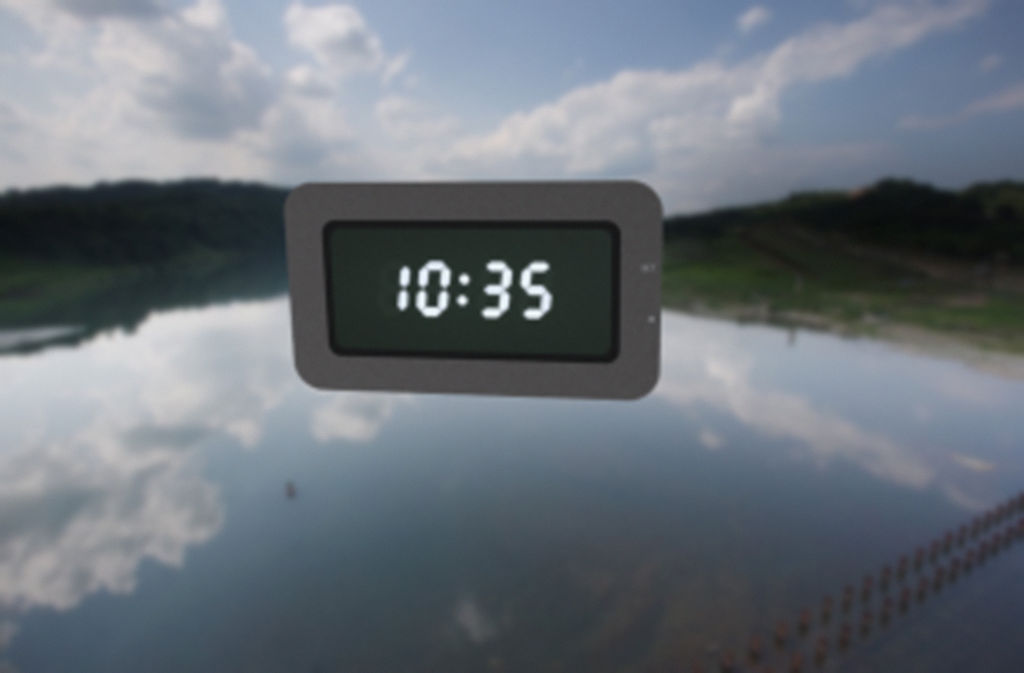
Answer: 10.35
